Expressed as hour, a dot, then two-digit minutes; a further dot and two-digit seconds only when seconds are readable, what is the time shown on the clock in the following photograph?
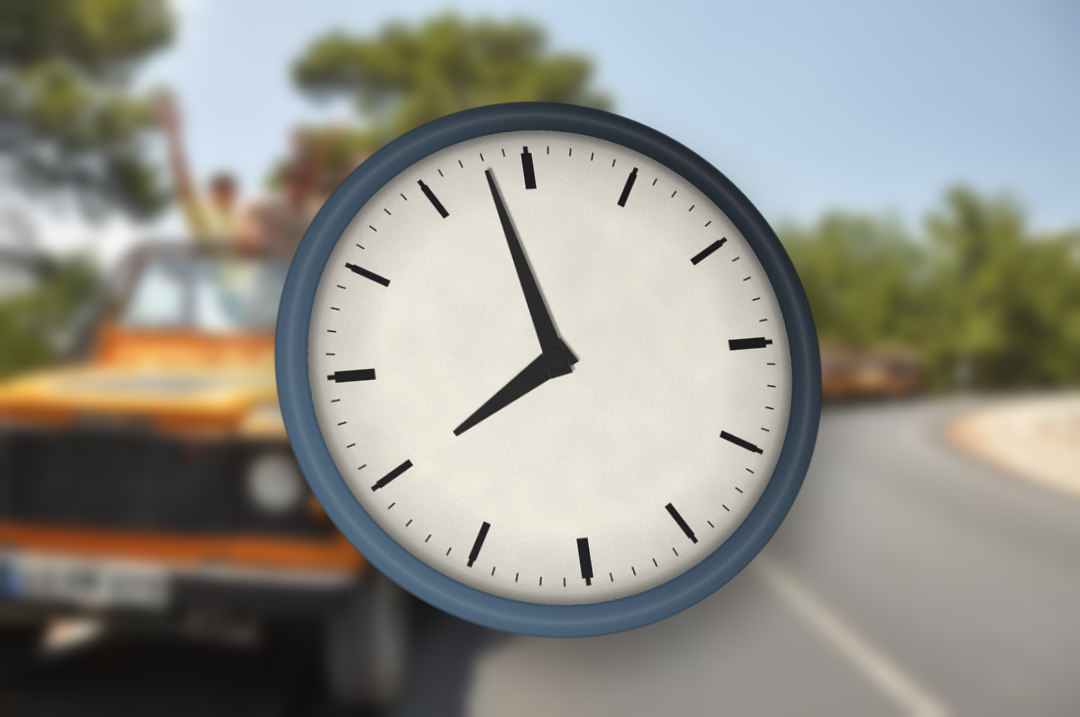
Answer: 7.58
